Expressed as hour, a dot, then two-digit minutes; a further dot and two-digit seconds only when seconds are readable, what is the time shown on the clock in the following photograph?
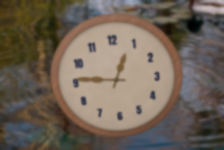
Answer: 12.46
